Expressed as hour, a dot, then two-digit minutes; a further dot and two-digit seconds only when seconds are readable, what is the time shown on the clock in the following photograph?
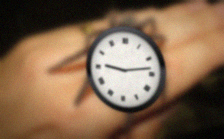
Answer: 9.13
